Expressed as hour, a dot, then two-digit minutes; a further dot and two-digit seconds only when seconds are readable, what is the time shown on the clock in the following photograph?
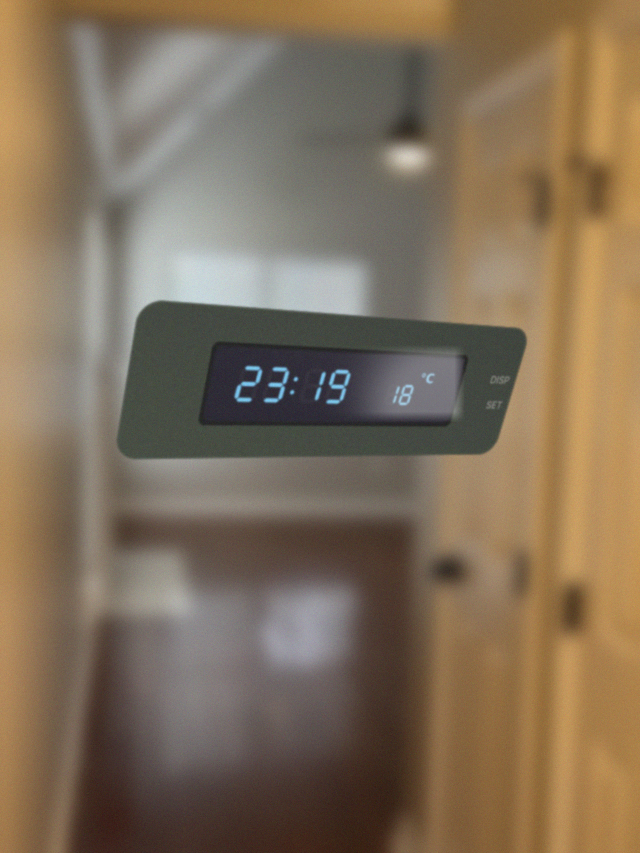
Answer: 23.19
